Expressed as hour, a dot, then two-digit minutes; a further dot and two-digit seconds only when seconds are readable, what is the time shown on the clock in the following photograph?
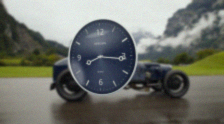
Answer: 8.16
